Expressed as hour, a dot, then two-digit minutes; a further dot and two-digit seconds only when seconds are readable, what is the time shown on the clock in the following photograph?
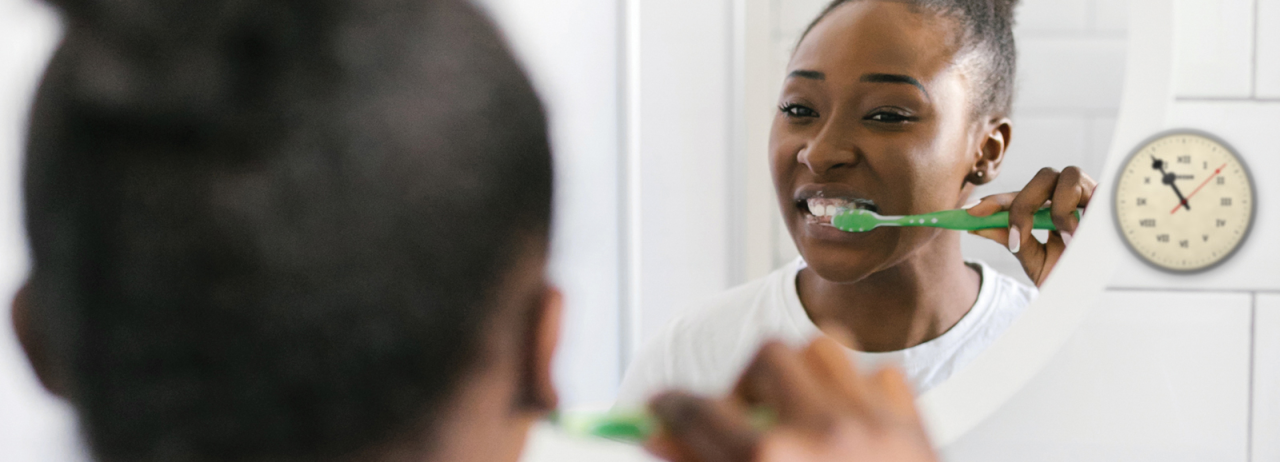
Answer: 10.54.08
